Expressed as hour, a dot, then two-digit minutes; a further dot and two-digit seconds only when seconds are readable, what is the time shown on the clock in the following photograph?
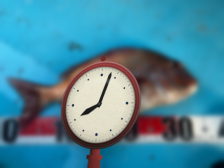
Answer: 8.03
